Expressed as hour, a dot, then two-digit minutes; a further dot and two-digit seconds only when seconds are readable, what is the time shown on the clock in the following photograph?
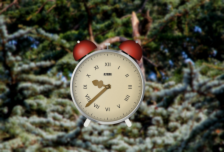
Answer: 9.38
